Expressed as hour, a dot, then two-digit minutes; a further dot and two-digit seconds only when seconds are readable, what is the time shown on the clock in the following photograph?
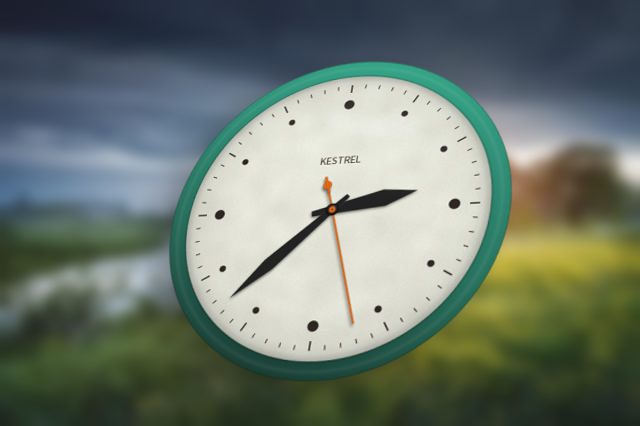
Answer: 2.37.27
